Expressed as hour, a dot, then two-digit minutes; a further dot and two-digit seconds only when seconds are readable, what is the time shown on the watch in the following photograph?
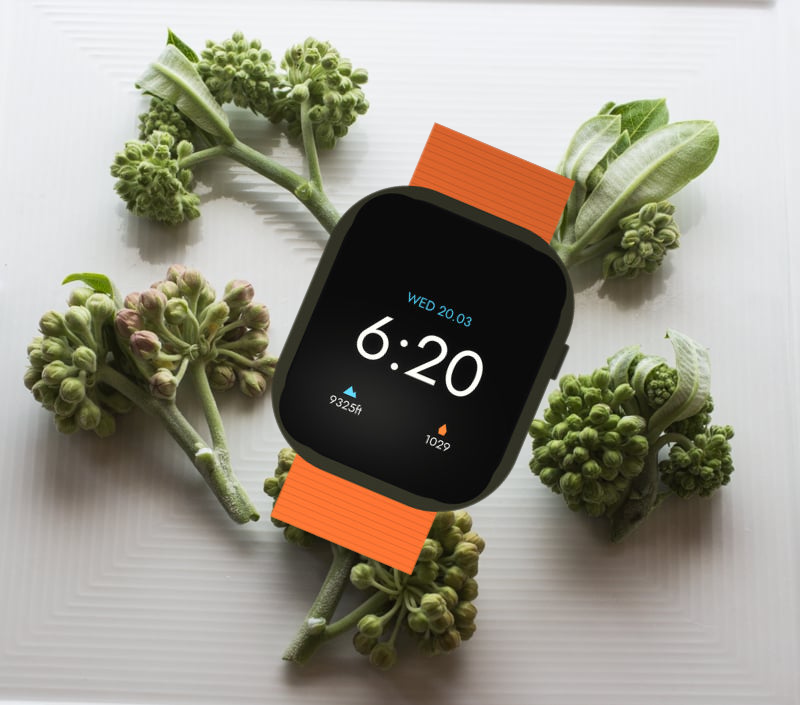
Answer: 6.20
